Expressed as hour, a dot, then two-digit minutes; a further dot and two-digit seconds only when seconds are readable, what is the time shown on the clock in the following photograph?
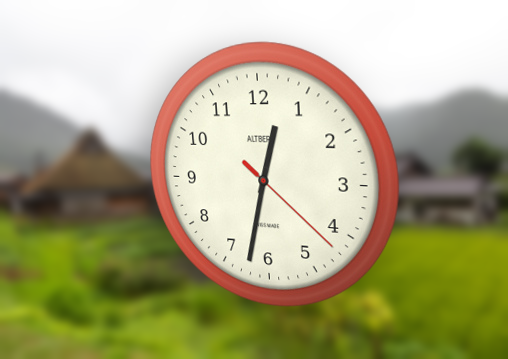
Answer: 12.32.22
